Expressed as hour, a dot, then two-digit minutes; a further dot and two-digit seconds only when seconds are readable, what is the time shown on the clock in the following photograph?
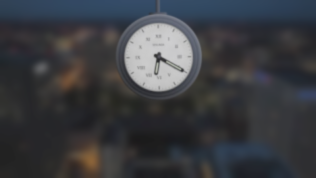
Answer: 6.20
